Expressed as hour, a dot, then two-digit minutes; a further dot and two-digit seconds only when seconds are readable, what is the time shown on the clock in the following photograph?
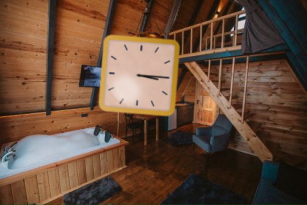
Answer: 3.15
